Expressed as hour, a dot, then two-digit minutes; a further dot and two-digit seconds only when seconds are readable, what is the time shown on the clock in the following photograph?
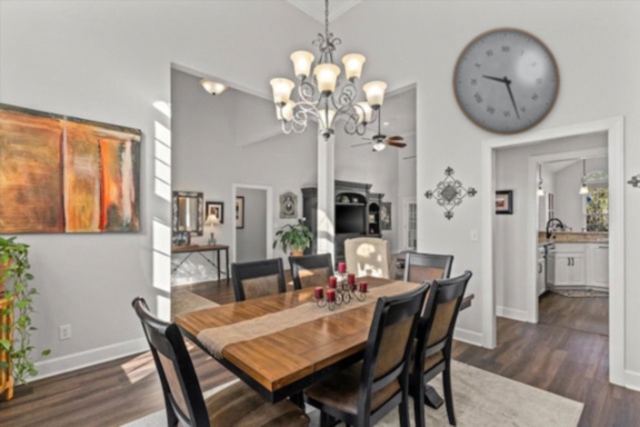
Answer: 9.27
